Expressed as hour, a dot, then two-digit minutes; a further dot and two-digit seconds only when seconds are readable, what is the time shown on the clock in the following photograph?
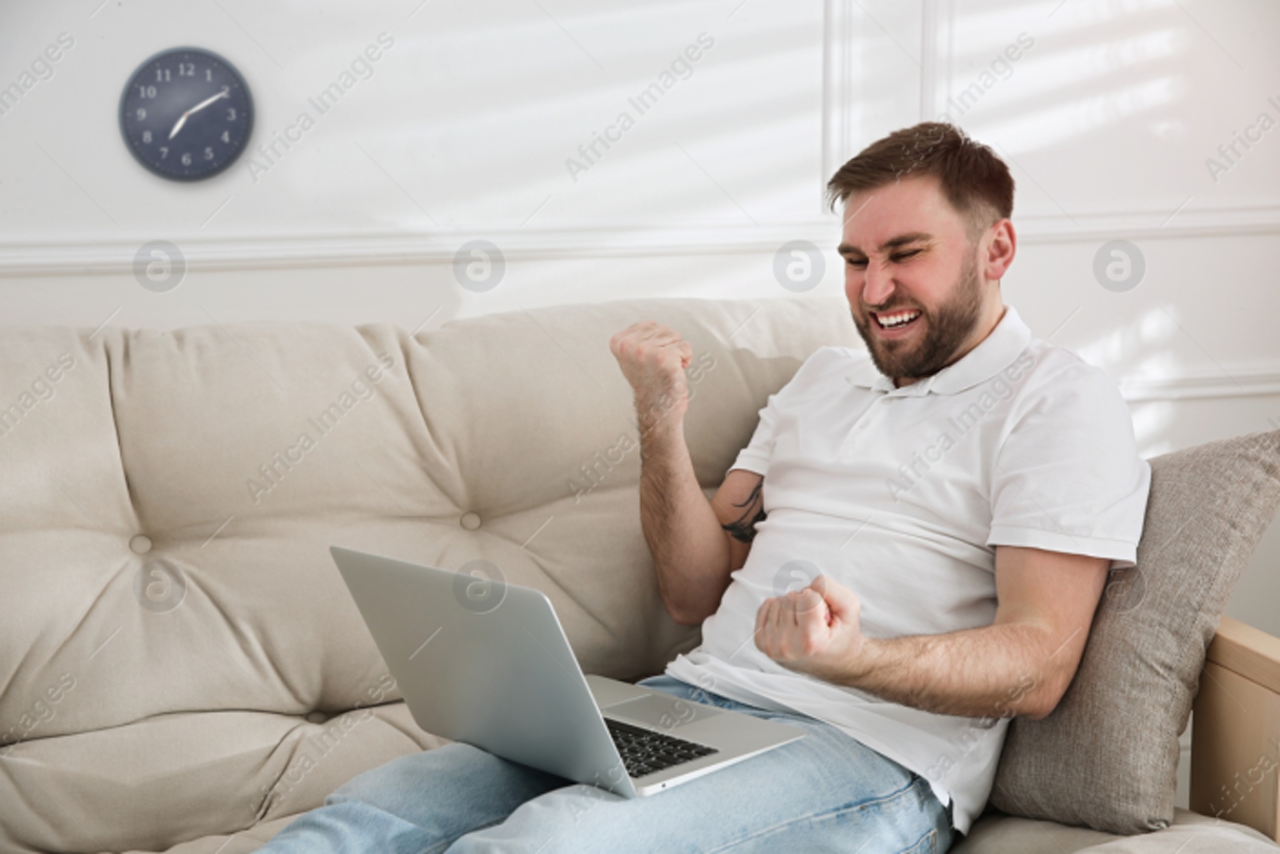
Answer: 7.10
